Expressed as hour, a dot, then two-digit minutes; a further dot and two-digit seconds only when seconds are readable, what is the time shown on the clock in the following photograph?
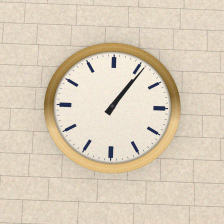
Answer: 1.06
